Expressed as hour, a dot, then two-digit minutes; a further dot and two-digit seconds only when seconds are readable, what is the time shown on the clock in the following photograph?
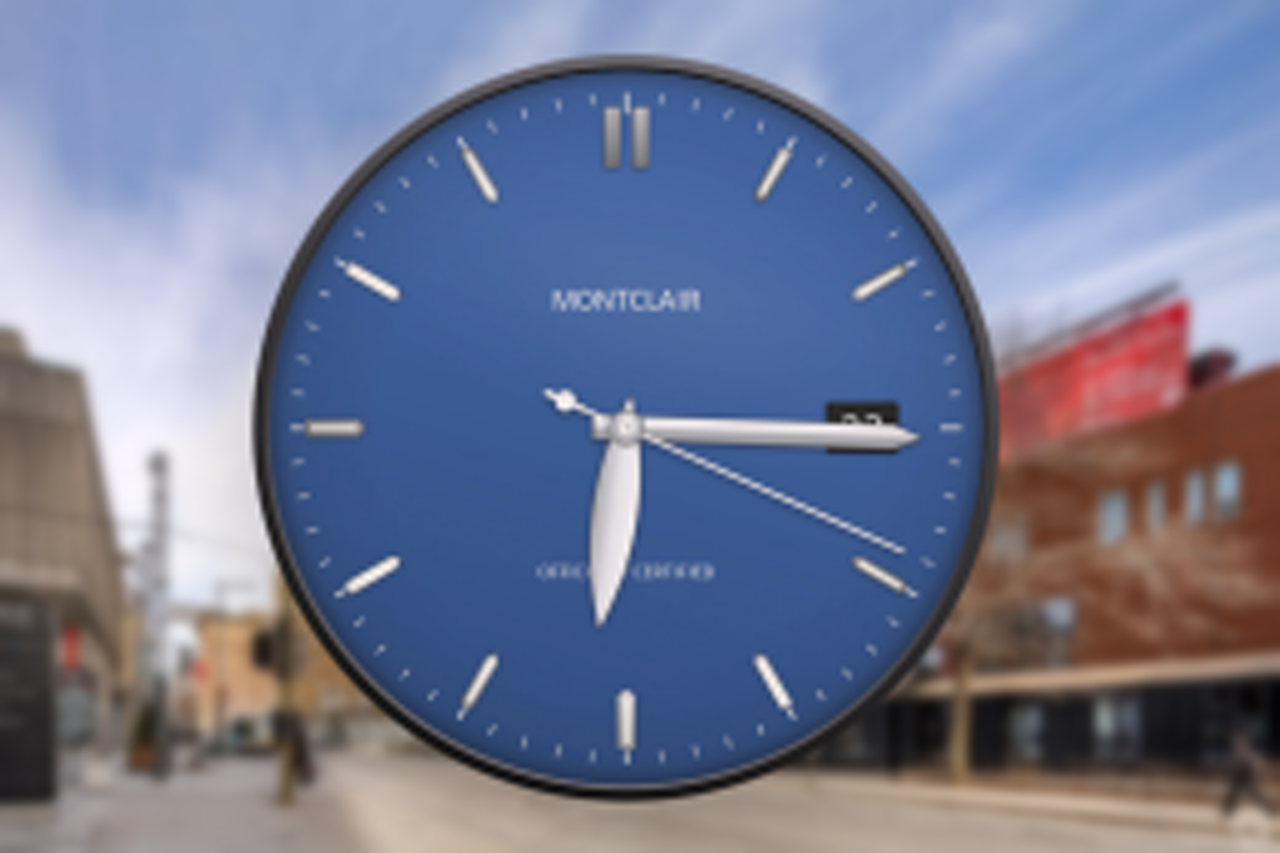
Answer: 6.15.19
